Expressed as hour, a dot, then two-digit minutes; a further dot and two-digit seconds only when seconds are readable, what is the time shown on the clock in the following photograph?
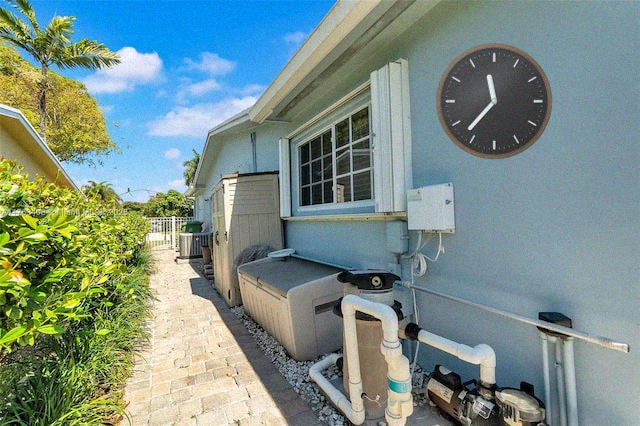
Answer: 11.37
